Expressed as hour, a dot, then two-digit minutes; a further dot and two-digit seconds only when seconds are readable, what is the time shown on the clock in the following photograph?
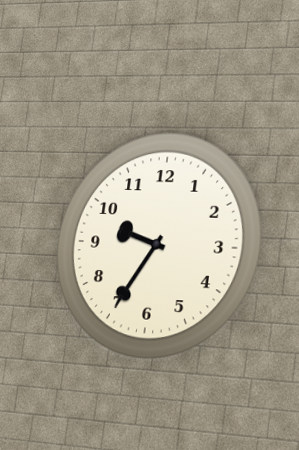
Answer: 9.35
